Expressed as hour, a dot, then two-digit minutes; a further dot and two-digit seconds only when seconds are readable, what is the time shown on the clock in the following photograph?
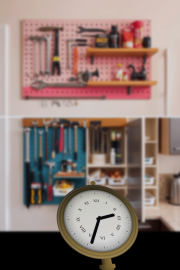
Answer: 2.34
